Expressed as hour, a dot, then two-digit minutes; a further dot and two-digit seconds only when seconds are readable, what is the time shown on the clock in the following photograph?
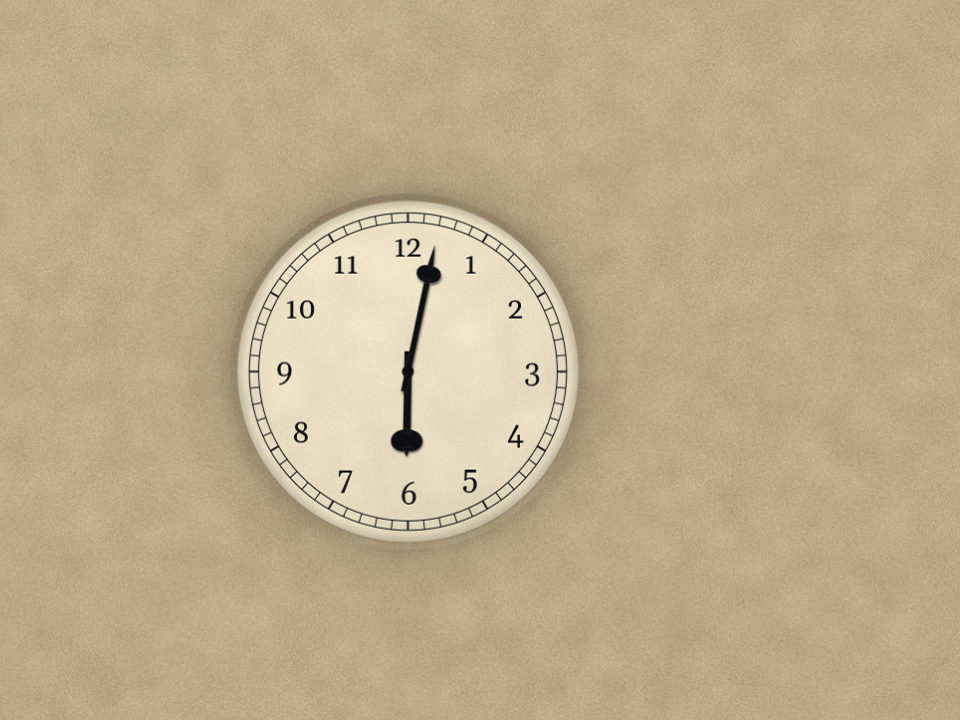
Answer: 6.02
